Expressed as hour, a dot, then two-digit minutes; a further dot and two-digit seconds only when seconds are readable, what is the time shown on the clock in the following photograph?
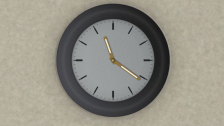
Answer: 11.21
